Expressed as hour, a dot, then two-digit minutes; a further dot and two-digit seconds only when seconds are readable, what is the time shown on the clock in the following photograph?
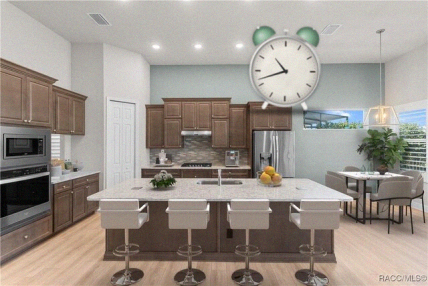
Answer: 10.42
